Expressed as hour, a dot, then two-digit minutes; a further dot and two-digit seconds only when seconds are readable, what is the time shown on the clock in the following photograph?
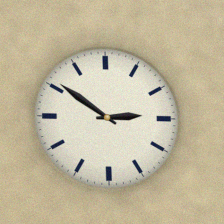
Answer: 2.51
